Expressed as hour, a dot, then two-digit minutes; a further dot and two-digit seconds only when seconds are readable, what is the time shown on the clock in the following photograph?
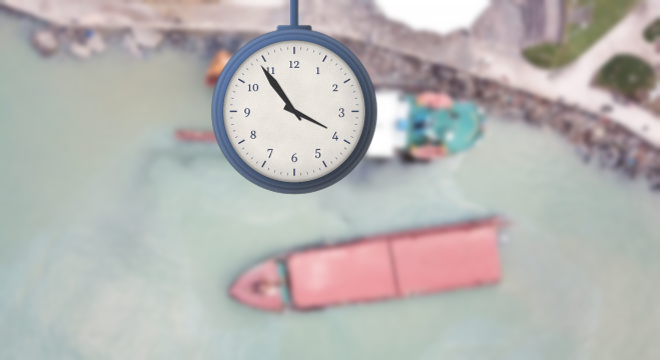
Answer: 3.54
